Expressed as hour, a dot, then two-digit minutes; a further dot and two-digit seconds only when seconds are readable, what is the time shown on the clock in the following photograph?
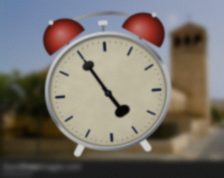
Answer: 4.55
